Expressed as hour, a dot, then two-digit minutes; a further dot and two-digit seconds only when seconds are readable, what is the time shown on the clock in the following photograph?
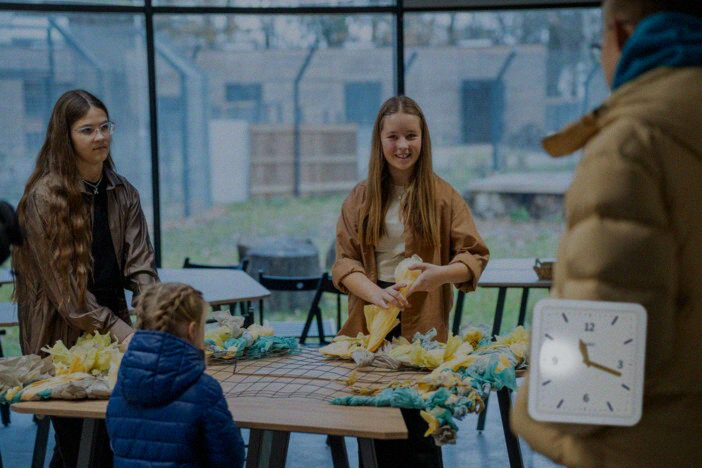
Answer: 11.18
